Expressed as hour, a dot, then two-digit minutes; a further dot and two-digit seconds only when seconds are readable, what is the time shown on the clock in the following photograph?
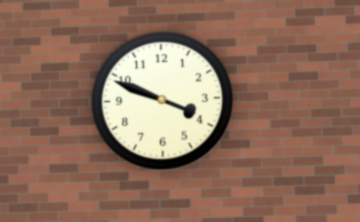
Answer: 3.49
